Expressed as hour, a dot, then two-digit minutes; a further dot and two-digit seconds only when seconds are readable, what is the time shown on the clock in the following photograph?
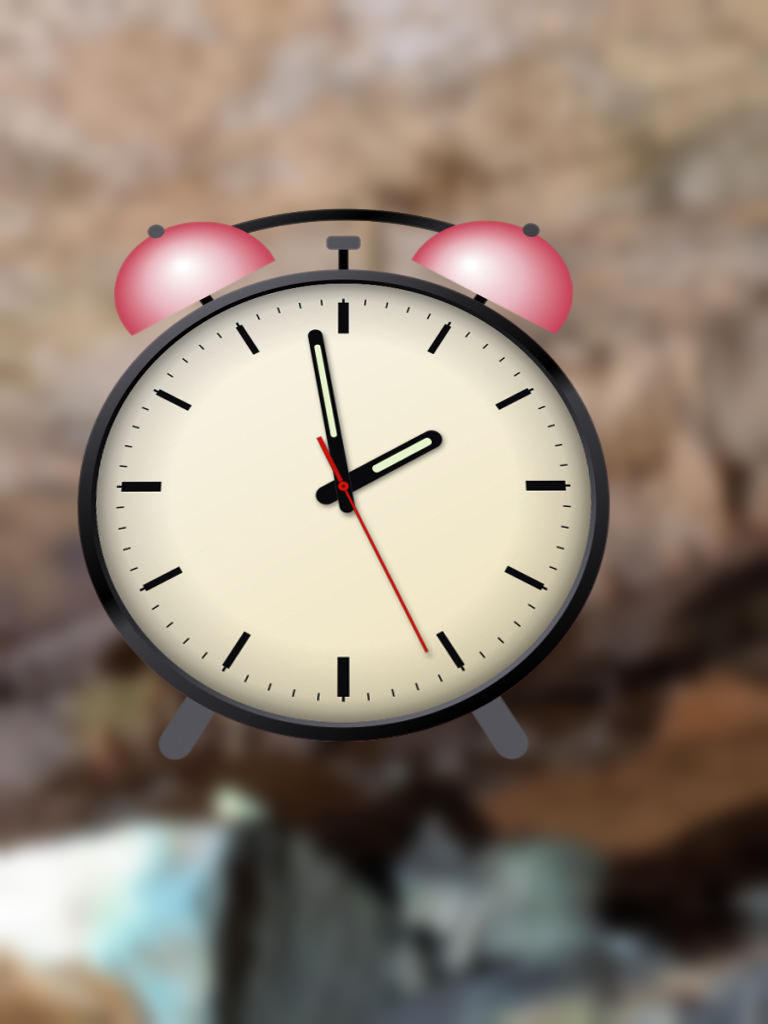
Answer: 1.58.26
